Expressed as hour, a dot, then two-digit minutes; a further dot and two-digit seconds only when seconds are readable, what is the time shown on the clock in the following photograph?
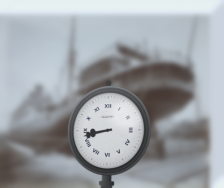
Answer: 8.43
